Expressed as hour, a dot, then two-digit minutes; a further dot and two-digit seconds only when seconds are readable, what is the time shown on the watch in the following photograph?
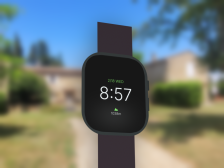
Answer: 8.57
